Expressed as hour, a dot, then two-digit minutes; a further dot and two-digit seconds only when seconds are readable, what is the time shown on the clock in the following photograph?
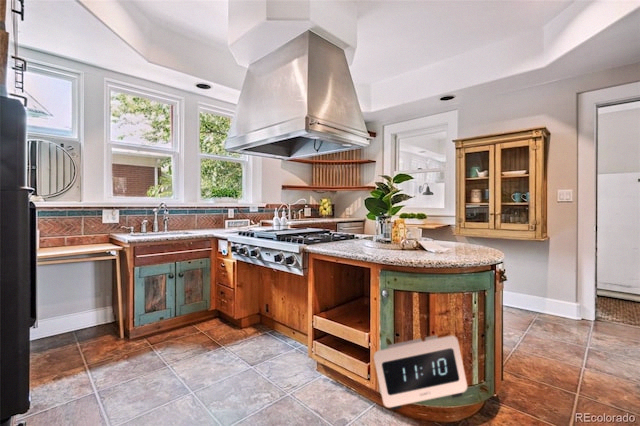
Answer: 11.10
